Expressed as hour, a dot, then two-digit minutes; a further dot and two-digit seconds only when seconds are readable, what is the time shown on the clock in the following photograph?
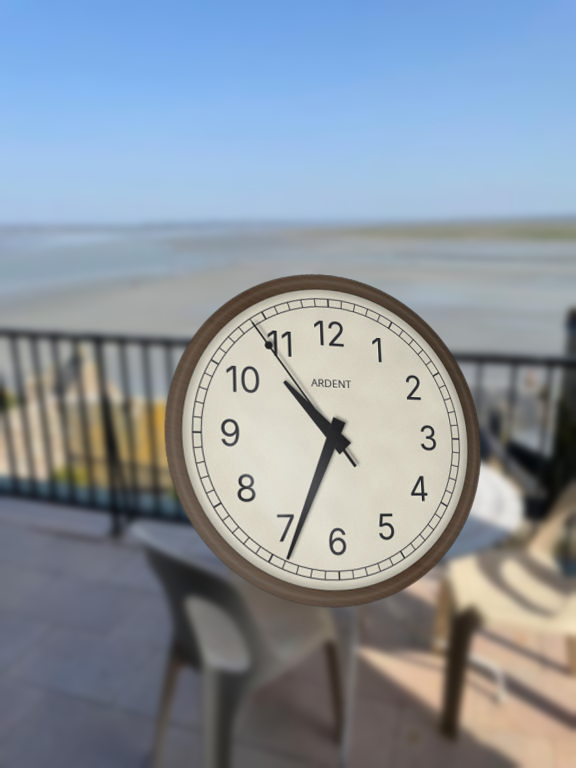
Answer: 10.33.54
